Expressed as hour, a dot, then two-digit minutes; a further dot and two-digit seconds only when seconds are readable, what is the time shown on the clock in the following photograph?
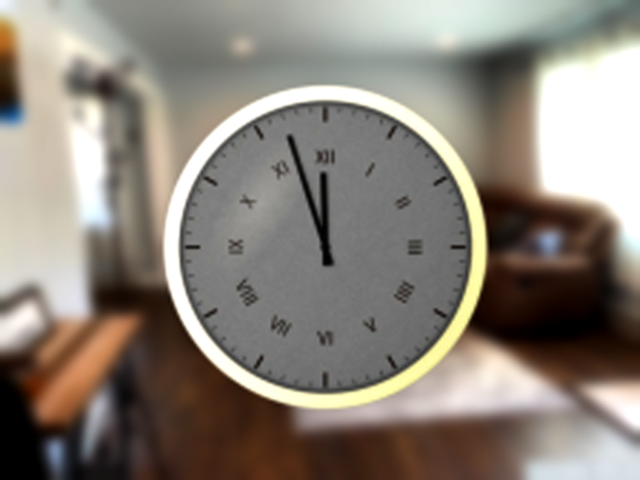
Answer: 11.57
